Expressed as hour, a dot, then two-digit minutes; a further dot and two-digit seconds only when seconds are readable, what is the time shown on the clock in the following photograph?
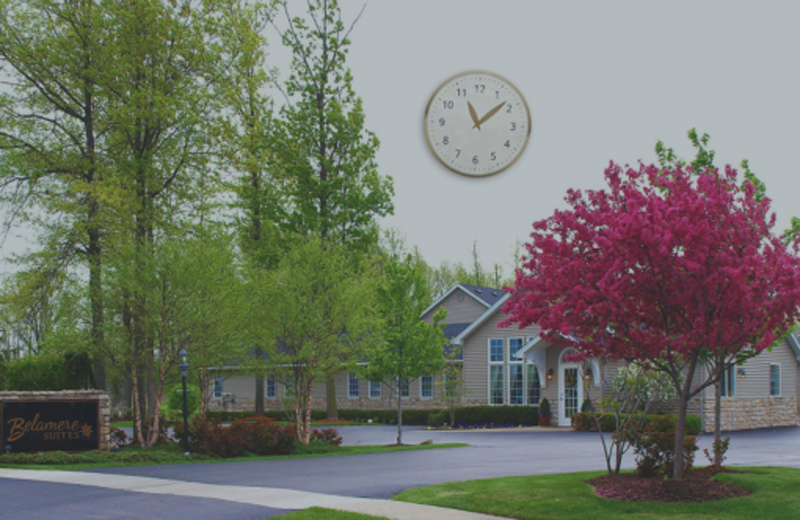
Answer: 11.08
